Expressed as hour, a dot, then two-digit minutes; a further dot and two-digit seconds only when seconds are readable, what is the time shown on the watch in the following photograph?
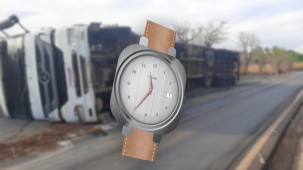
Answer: 11.35
